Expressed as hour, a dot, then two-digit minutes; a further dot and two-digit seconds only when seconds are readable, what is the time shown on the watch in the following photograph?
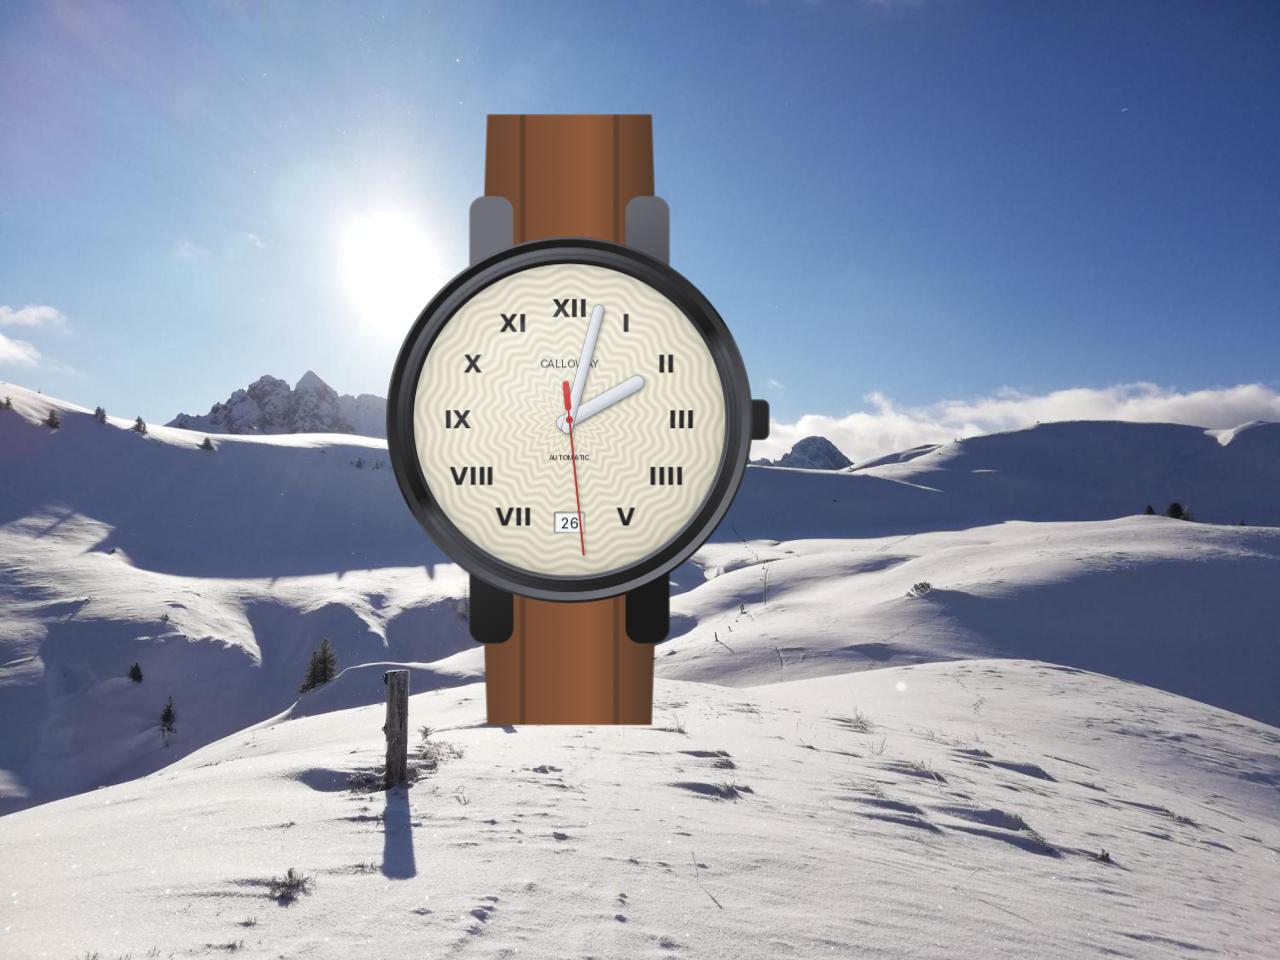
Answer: 2.02.29
